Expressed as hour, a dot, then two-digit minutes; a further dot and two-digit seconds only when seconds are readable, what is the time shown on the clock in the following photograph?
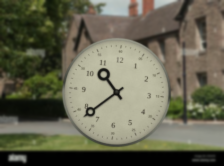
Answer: 10.38
